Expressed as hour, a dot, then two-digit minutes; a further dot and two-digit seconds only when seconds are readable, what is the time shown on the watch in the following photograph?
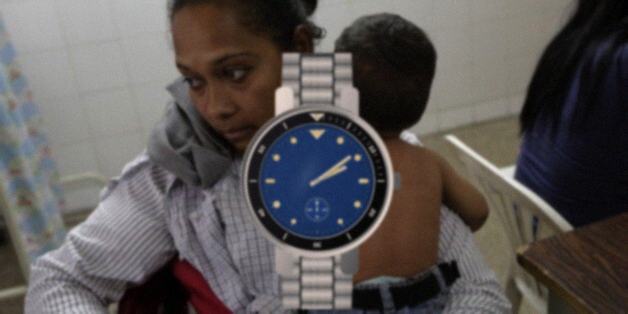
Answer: 2.09
